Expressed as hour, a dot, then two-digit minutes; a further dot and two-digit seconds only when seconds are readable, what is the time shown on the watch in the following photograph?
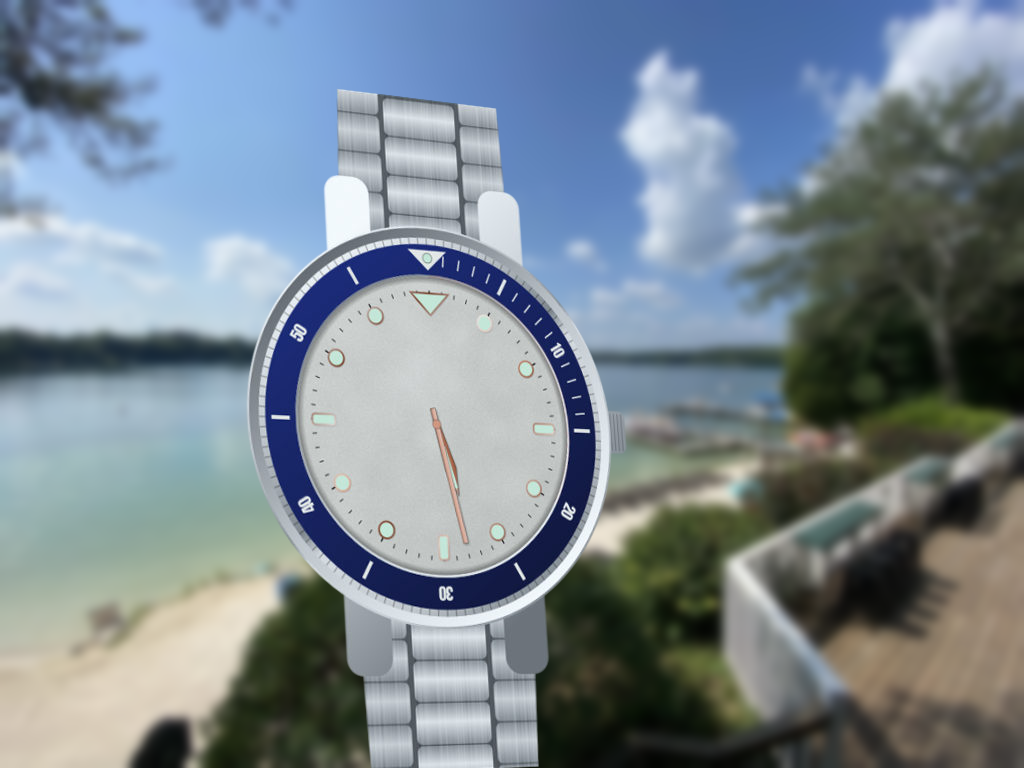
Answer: 5.28
